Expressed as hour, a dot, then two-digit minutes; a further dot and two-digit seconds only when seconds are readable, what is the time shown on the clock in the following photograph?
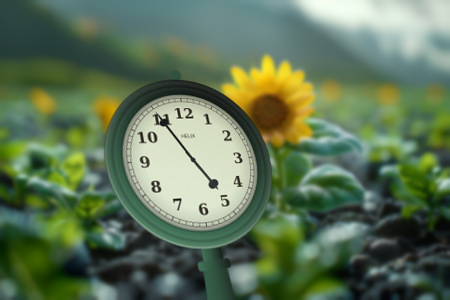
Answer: 4.55
